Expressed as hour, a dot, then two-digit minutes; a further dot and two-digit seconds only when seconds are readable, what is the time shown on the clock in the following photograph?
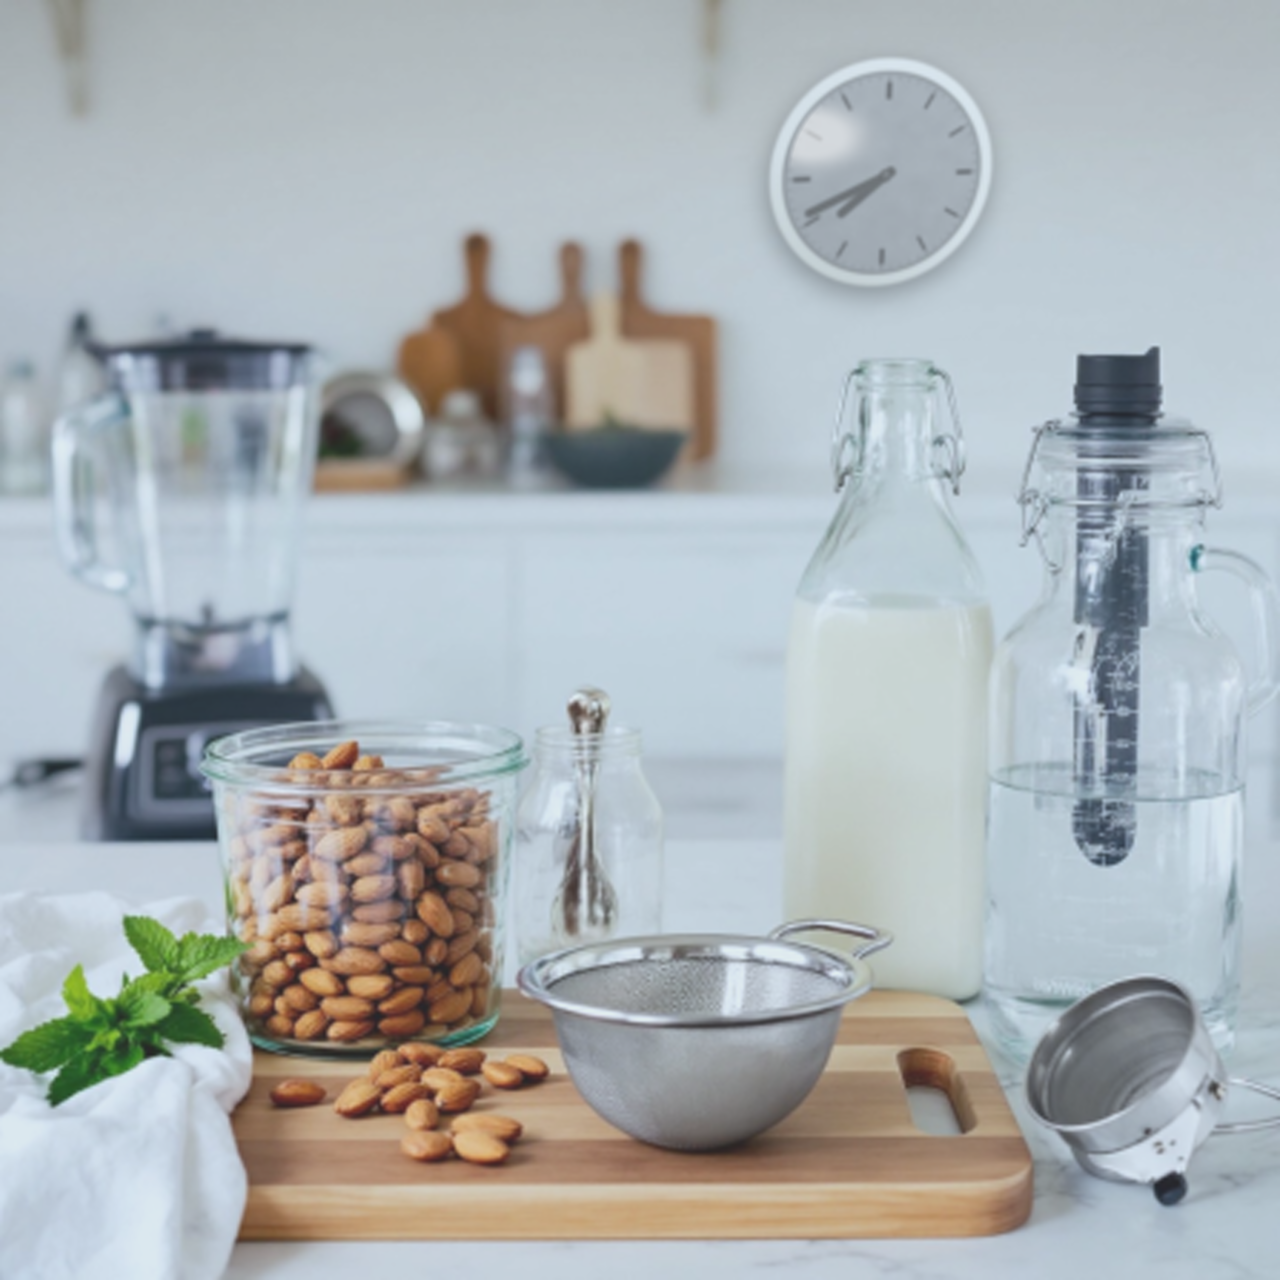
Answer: 7.41
